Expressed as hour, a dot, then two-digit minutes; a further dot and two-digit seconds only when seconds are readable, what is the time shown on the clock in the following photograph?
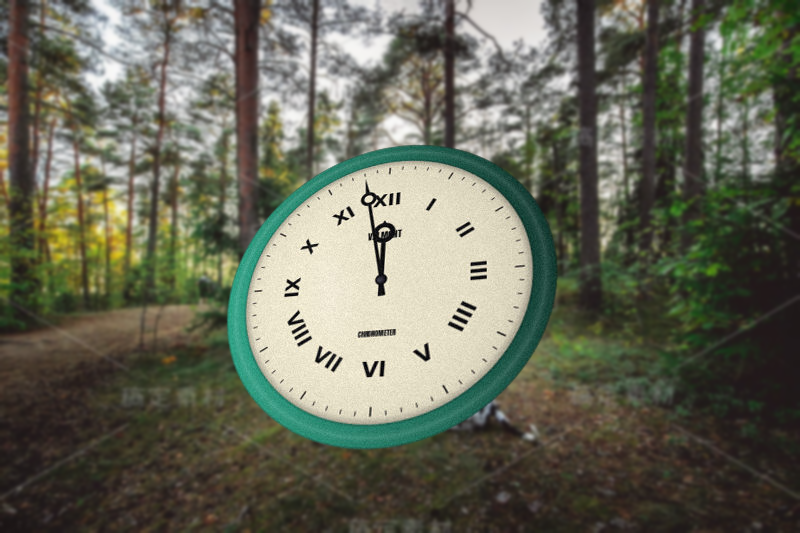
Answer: 11.58
